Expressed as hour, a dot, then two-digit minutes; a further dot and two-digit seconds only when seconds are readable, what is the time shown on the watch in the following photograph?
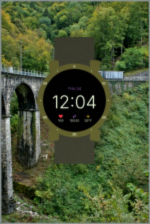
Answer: 12.04
